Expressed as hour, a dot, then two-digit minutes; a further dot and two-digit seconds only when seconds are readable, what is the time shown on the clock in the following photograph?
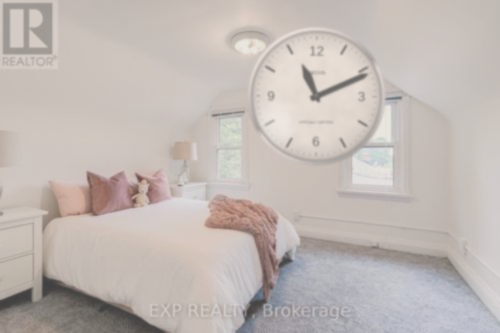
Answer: 11.11
